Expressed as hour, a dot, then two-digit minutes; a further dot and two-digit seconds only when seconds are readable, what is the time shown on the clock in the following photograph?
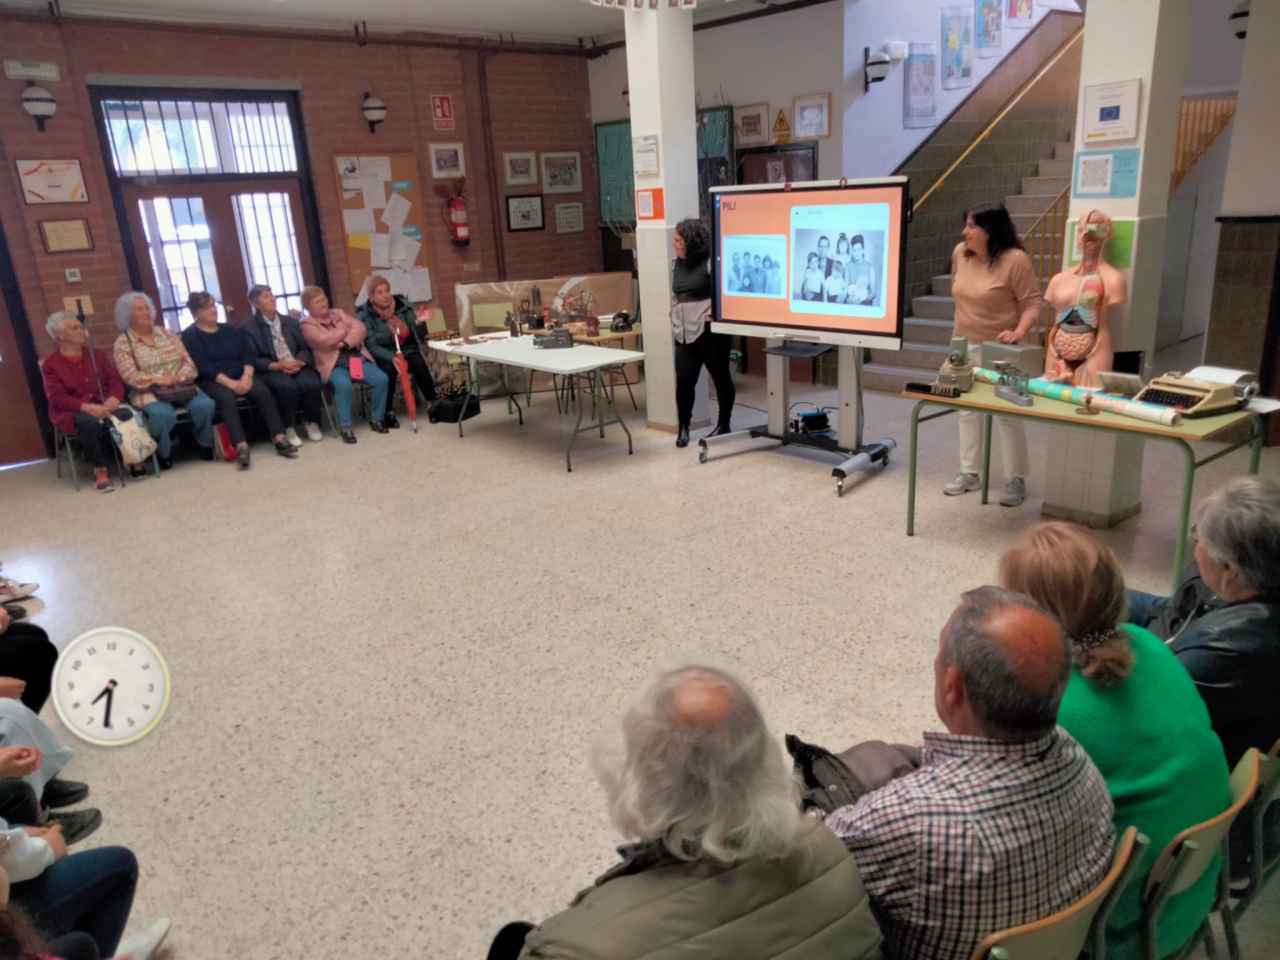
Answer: 7.31
